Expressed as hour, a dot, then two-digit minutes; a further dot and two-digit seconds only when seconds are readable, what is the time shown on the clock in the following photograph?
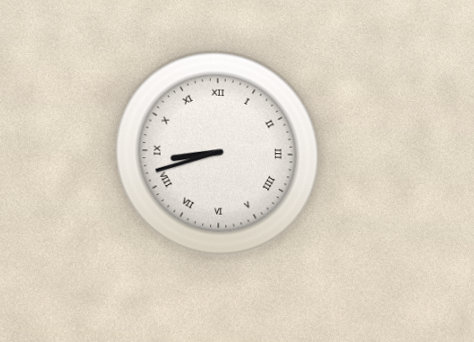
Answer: 8.42
